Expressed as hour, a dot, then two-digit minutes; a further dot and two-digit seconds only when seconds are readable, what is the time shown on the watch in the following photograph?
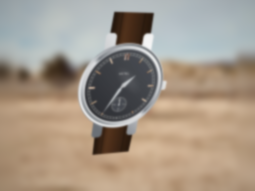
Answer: 1.35
